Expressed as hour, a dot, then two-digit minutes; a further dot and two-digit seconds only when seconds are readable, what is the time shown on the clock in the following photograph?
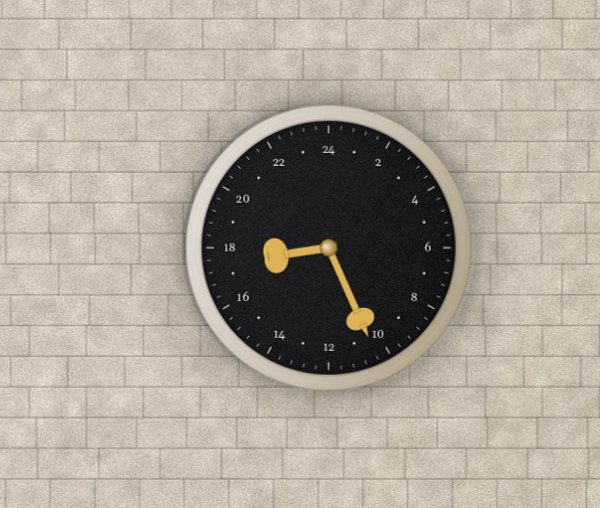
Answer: 17.26
